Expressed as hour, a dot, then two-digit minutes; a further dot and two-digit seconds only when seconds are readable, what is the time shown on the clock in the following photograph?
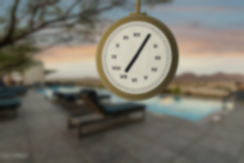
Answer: 7.05
